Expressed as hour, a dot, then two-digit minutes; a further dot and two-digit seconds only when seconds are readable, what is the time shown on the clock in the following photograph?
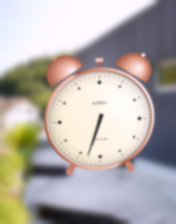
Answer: 6.33
